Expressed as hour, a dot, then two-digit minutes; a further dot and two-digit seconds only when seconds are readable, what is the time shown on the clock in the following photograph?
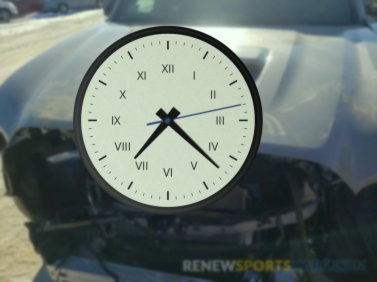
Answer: 7.22.13
